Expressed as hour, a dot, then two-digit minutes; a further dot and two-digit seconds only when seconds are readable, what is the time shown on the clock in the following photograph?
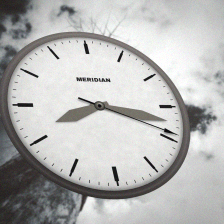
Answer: 8.17.19
